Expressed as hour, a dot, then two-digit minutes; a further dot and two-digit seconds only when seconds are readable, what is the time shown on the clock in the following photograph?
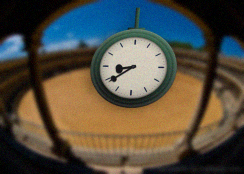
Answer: 8.39
